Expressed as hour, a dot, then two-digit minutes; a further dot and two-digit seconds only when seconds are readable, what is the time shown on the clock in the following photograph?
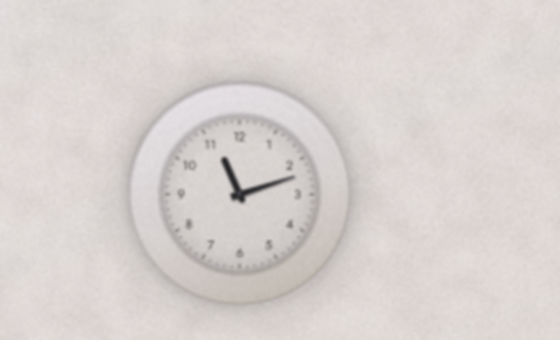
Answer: 11.12
